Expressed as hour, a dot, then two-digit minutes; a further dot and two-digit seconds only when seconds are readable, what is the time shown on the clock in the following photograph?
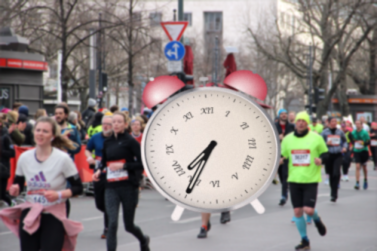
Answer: 7.35
